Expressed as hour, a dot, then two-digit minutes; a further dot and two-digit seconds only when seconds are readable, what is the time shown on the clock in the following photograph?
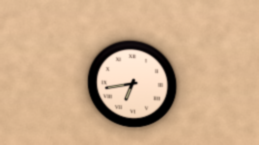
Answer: 6.43
